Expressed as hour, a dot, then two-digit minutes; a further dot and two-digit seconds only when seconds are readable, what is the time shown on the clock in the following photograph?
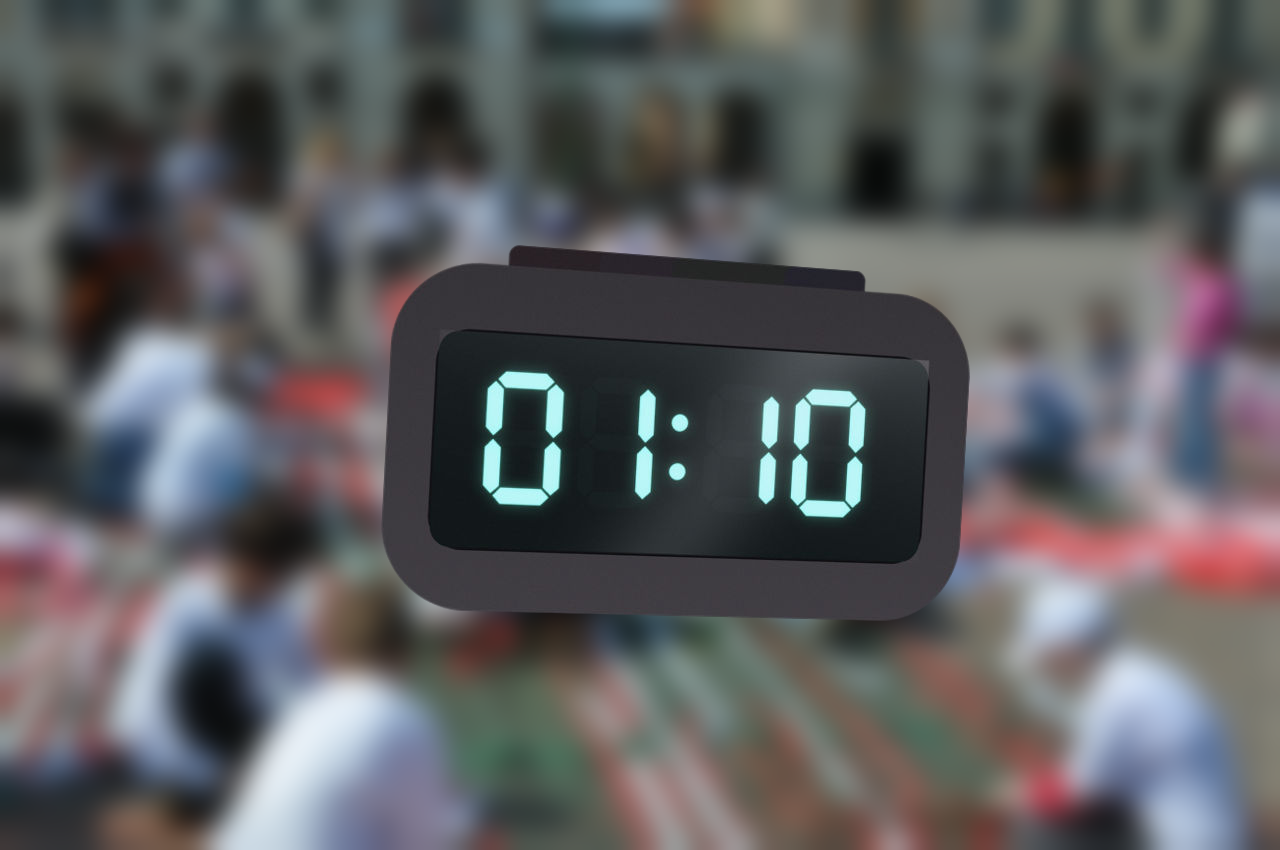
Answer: 1.10
